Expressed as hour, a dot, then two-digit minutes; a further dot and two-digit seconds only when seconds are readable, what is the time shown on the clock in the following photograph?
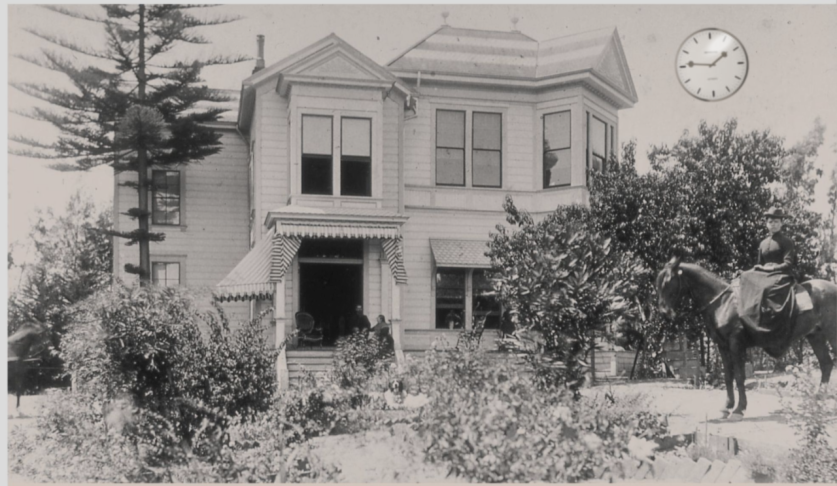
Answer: 1.46
